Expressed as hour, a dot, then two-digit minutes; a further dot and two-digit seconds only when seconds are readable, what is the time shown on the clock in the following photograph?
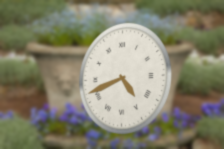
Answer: 4.42
